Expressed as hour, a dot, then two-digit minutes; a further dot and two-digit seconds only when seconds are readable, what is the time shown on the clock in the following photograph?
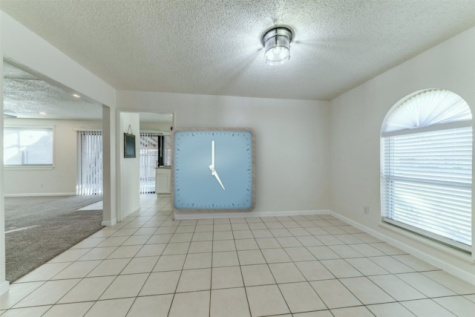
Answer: 5.00
